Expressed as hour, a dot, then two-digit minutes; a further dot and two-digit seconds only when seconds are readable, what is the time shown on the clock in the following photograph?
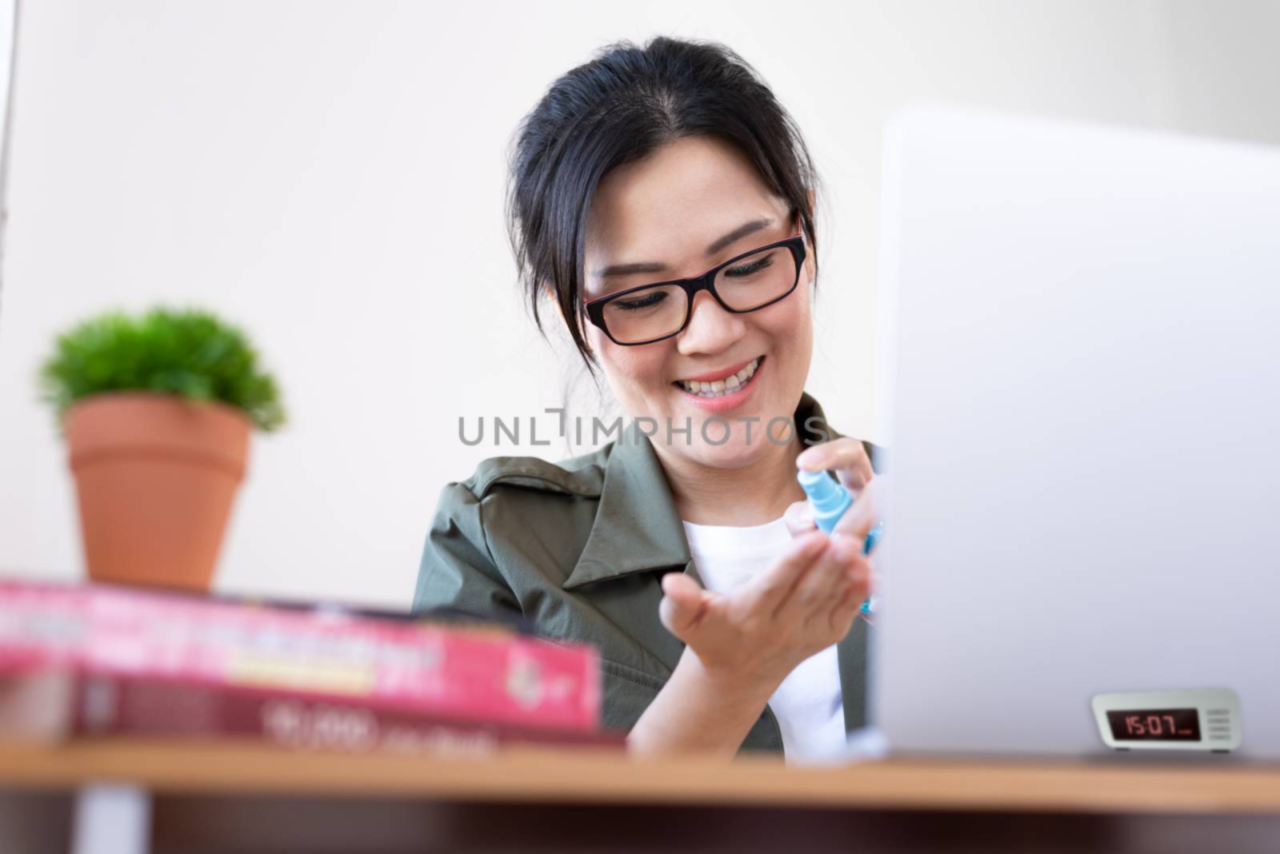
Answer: 15.07
